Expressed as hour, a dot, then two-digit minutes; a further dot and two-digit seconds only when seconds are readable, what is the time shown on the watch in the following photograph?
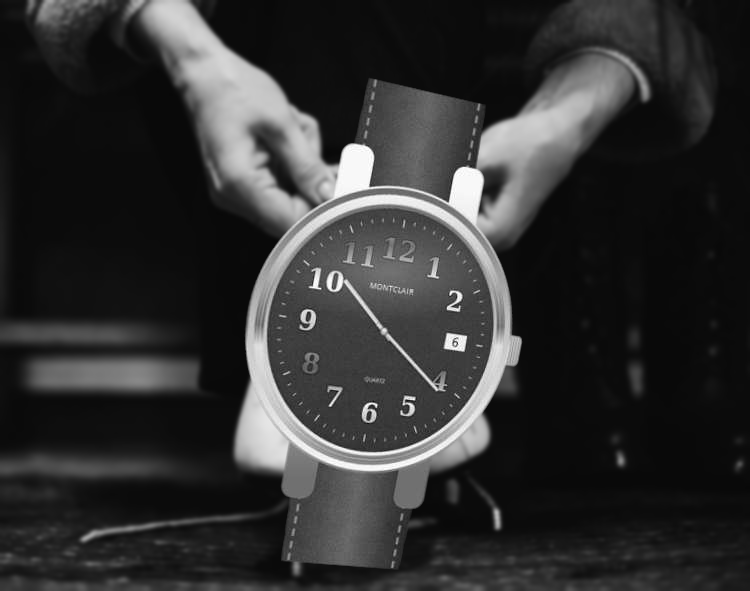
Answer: 10.21
